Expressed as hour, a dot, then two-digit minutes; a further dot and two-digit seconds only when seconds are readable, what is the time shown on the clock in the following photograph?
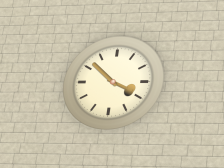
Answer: 3.52
